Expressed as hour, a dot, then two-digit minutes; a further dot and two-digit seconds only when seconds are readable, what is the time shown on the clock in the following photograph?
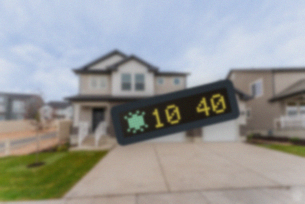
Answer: 10.40
